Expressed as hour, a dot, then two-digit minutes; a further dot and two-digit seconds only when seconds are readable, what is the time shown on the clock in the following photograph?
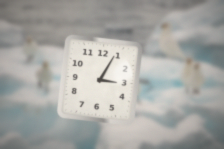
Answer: 3.04
